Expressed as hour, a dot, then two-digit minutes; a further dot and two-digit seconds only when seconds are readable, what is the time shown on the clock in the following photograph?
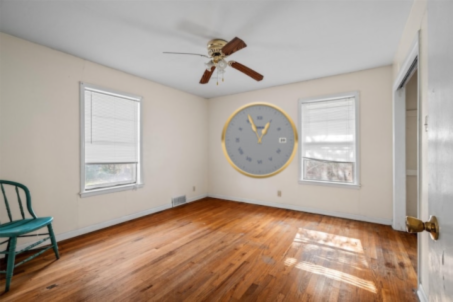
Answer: 12.56
